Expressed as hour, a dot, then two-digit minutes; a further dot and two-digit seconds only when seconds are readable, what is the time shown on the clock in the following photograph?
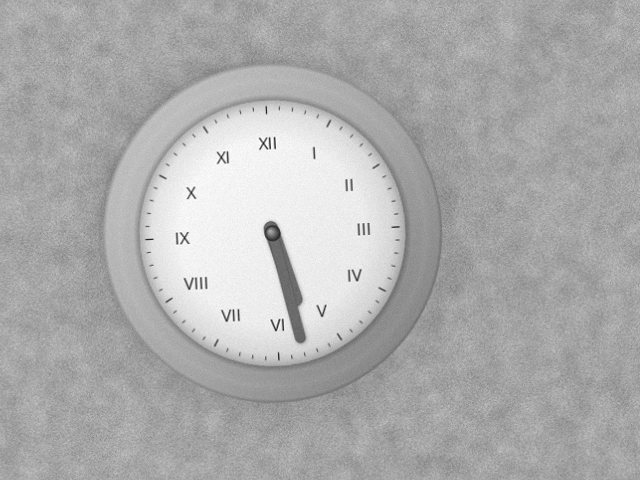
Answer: 5.28
